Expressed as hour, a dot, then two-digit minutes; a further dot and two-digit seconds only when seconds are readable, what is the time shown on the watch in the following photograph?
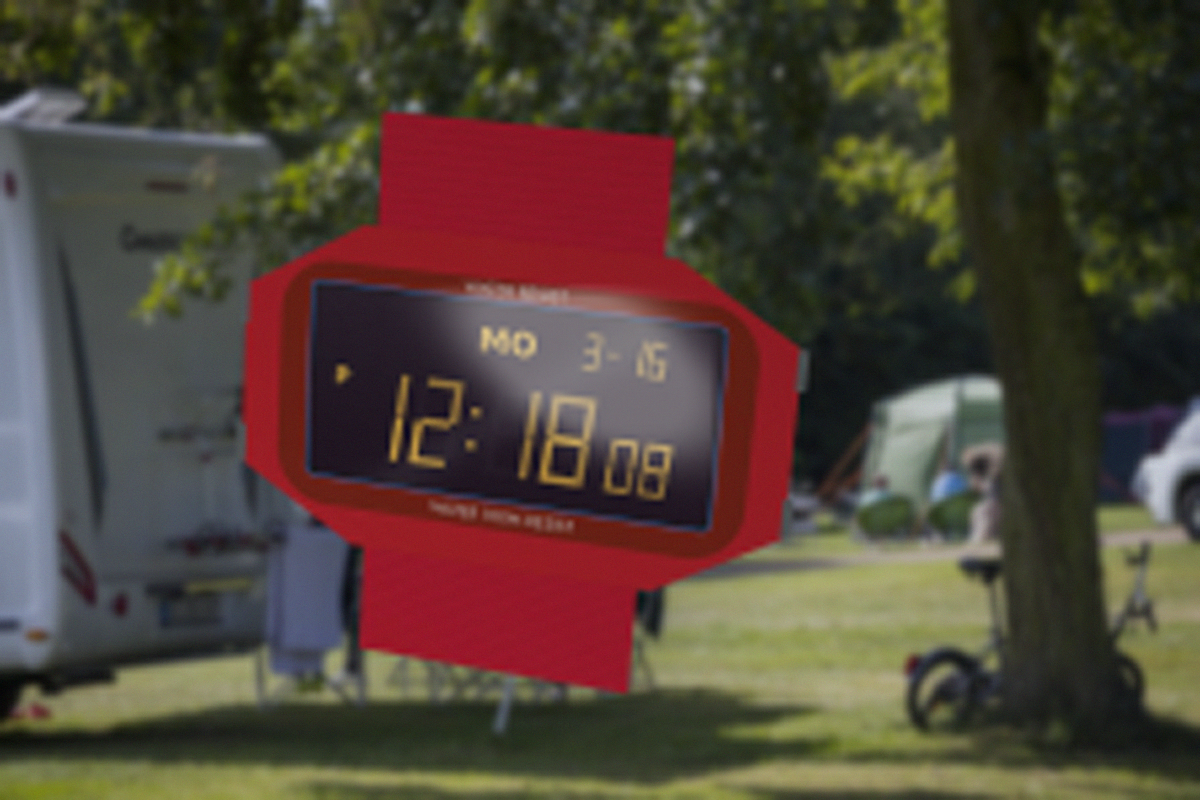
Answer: 12.18.08
